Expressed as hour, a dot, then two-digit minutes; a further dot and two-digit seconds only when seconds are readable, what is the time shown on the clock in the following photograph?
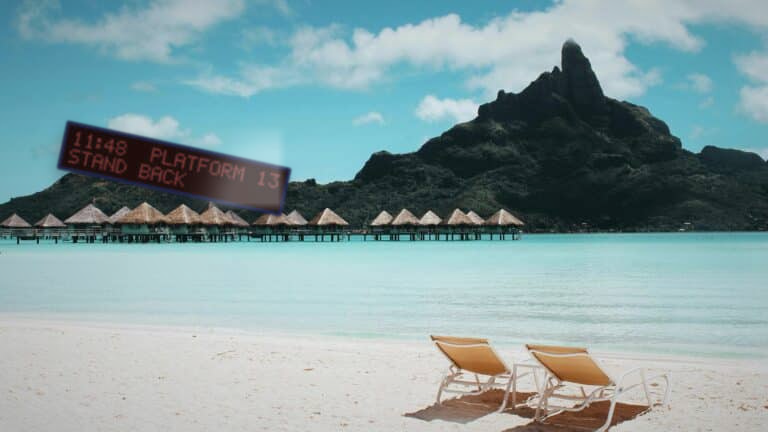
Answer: 11.48
